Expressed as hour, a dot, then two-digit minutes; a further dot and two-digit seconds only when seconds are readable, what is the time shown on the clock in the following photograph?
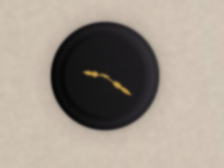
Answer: 9.21
